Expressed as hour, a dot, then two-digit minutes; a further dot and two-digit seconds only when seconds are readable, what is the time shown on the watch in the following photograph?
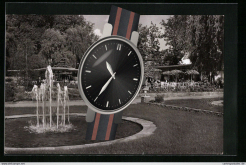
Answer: 10.35
